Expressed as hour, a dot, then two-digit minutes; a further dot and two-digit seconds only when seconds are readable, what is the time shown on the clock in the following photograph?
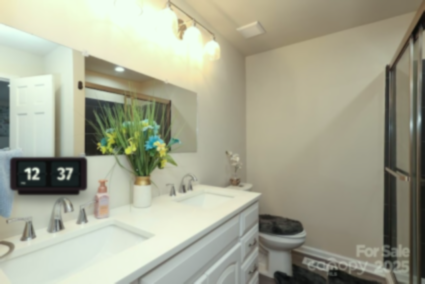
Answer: 12.37
